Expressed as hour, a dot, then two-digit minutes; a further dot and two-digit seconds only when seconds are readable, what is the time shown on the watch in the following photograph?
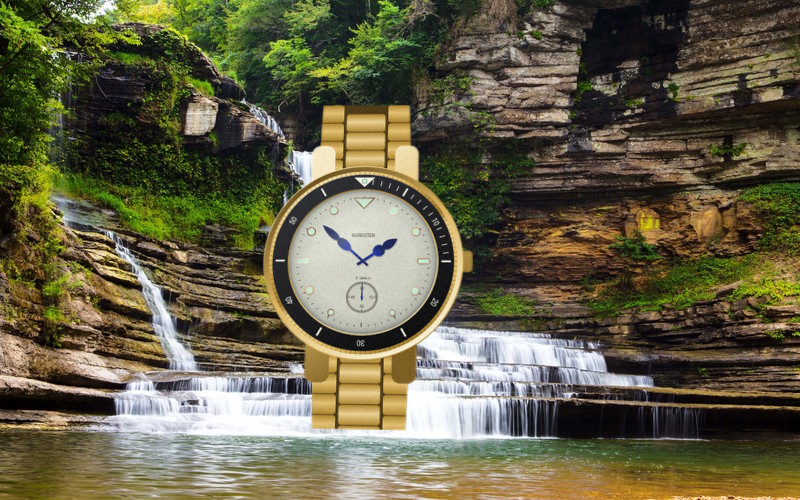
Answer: 1.52
